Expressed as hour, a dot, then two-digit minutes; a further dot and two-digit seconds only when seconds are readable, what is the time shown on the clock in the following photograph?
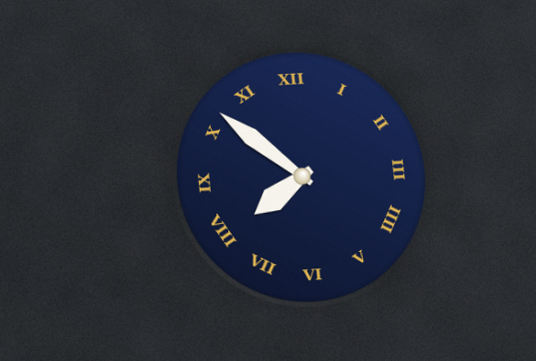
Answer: 7.52
